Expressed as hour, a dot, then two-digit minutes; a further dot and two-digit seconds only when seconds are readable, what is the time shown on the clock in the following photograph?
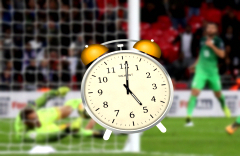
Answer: 5.01
